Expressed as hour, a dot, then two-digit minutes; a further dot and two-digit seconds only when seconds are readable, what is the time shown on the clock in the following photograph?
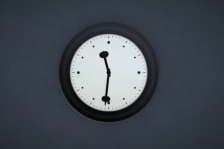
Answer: 11.31
